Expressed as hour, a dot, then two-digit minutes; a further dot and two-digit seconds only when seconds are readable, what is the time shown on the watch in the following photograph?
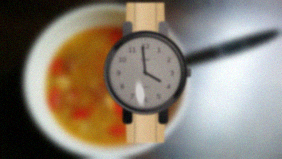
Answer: 3.59
